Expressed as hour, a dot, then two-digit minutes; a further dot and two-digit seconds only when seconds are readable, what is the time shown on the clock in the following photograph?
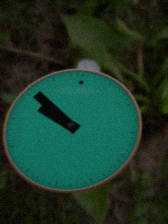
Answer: 9.51
